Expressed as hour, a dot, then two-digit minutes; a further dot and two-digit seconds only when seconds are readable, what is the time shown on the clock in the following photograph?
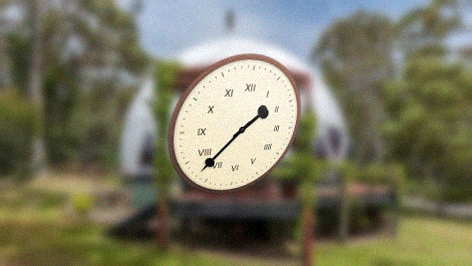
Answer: 1.37
